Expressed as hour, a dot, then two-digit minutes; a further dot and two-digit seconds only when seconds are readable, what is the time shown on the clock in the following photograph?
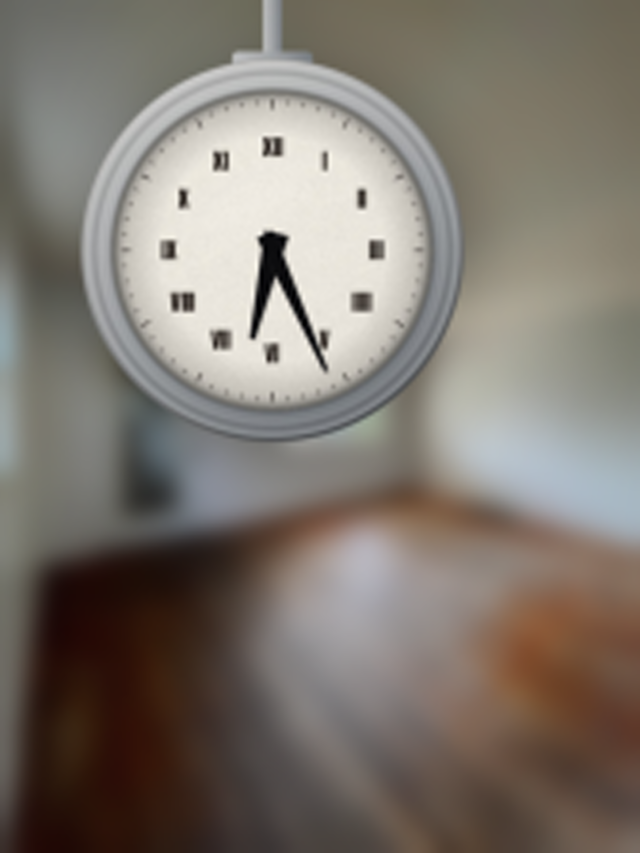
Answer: 6.26
